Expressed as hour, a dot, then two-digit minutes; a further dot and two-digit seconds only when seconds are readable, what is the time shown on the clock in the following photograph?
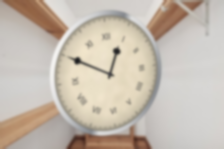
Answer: 12.50
